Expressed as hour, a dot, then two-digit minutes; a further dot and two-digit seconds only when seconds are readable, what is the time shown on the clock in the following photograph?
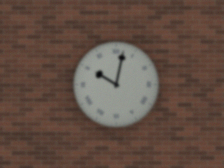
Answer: 10.02
